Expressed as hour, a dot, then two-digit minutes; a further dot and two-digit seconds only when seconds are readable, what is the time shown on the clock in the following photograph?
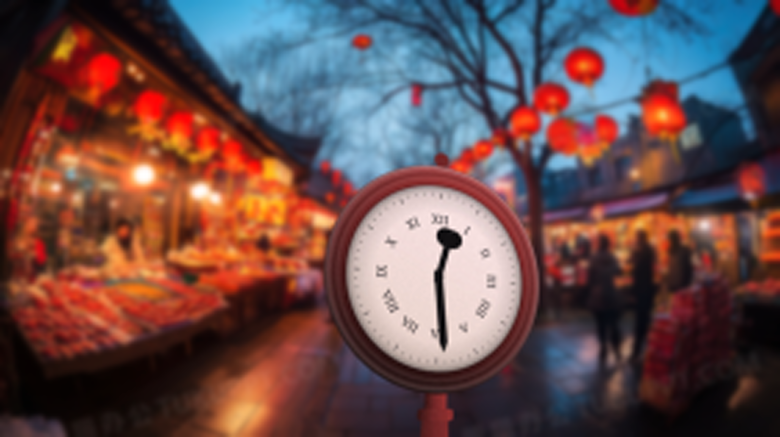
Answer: 12.29
